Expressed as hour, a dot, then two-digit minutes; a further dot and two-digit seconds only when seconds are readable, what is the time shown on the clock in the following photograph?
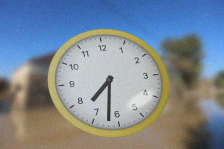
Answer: 7.32
